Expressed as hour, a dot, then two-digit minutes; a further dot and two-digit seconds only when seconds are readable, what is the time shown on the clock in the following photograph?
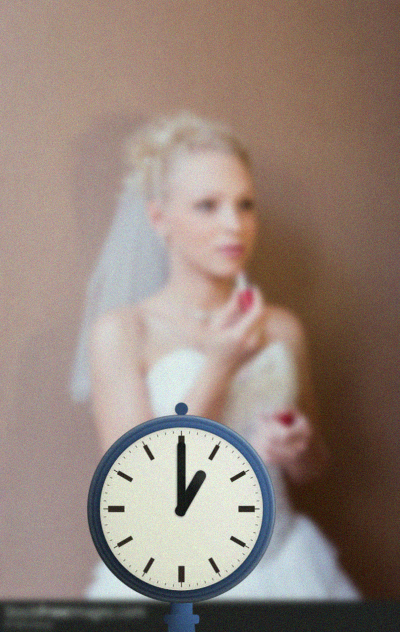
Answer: 1.00
